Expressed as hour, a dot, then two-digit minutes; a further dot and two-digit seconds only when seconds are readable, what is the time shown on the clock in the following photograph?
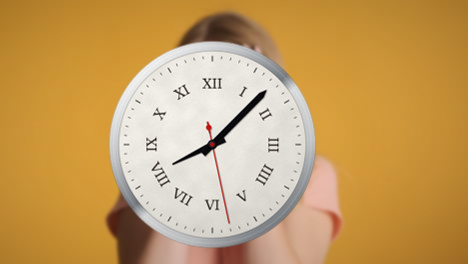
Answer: 8.07.28
